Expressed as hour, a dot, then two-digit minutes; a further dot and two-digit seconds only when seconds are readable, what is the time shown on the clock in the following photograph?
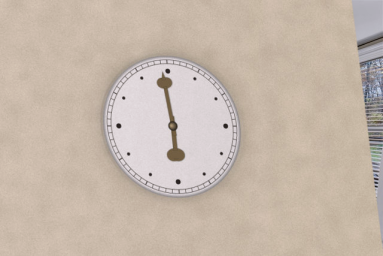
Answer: 5.59
